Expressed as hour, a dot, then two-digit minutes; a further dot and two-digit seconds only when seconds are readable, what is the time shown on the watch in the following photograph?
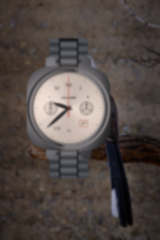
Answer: 9.38
